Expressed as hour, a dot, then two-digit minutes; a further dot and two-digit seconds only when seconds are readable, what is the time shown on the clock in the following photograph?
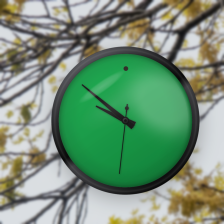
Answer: 9.51.31
